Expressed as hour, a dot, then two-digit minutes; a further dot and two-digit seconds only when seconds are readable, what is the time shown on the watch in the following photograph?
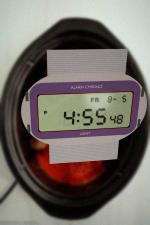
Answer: 4.55.48
